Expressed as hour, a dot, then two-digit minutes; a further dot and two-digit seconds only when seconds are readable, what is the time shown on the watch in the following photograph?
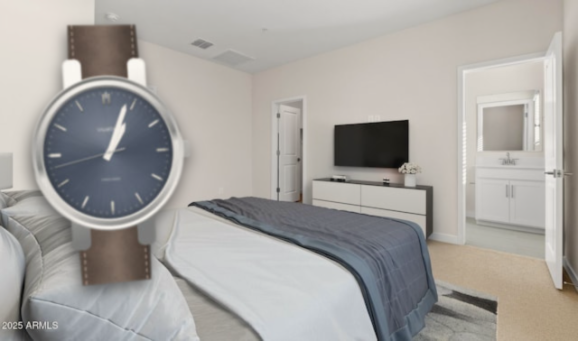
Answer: 1.03.43
